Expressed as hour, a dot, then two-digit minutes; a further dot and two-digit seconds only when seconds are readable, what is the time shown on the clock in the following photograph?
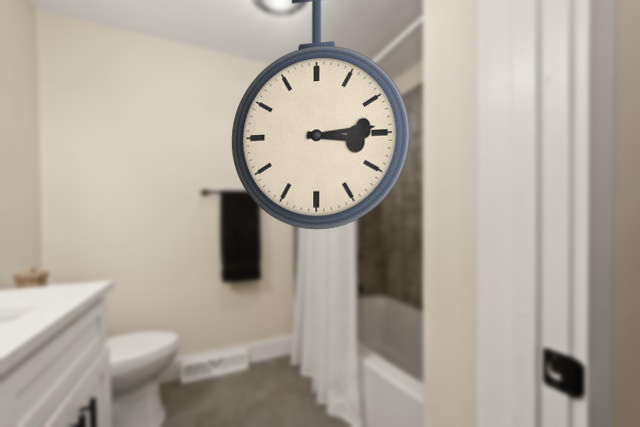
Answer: 3.14
